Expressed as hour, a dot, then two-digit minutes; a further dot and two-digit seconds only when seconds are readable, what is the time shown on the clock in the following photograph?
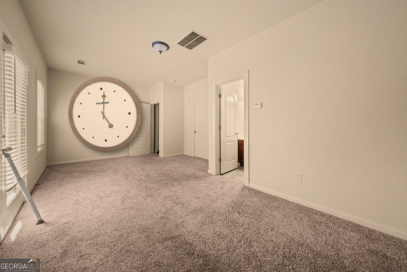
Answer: 5.01
